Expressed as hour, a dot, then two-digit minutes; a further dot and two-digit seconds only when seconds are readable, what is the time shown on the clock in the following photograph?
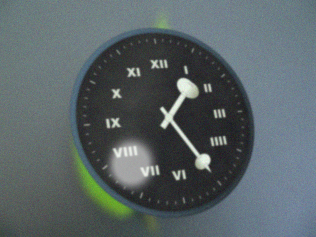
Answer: 1.25
